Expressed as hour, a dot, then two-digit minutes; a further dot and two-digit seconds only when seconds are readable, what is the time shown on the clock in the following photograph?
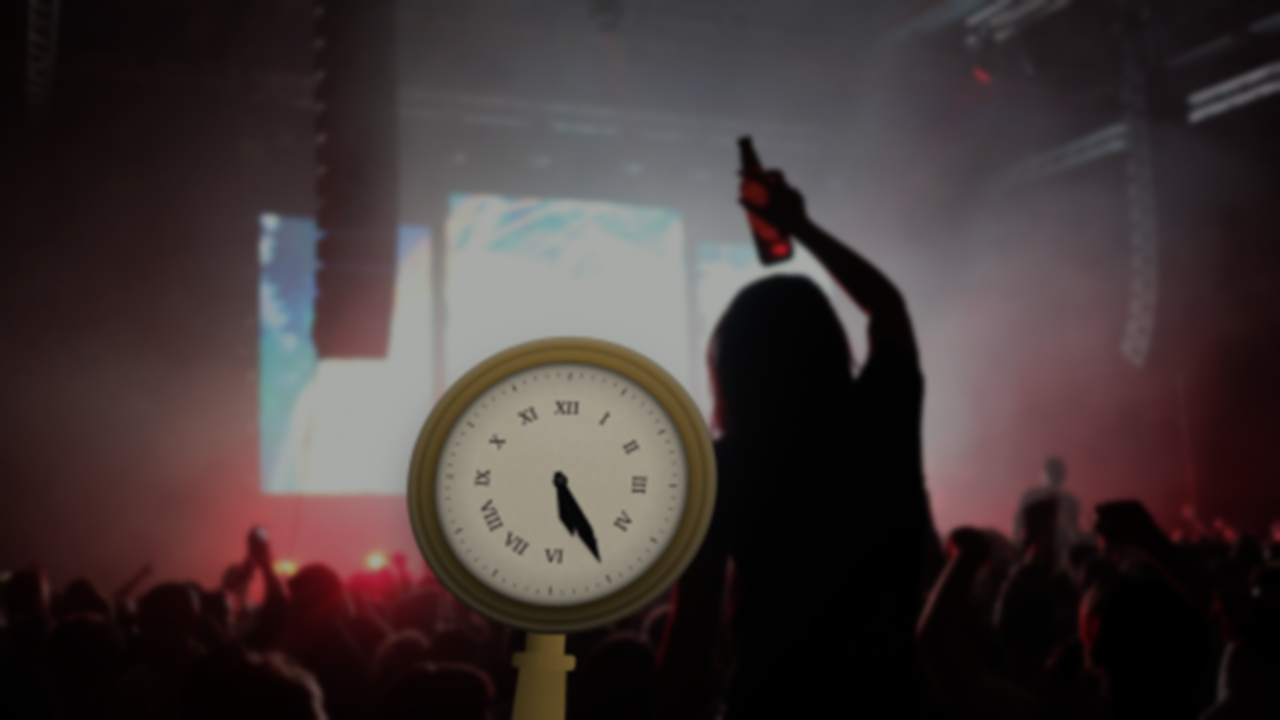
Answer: 5.25
